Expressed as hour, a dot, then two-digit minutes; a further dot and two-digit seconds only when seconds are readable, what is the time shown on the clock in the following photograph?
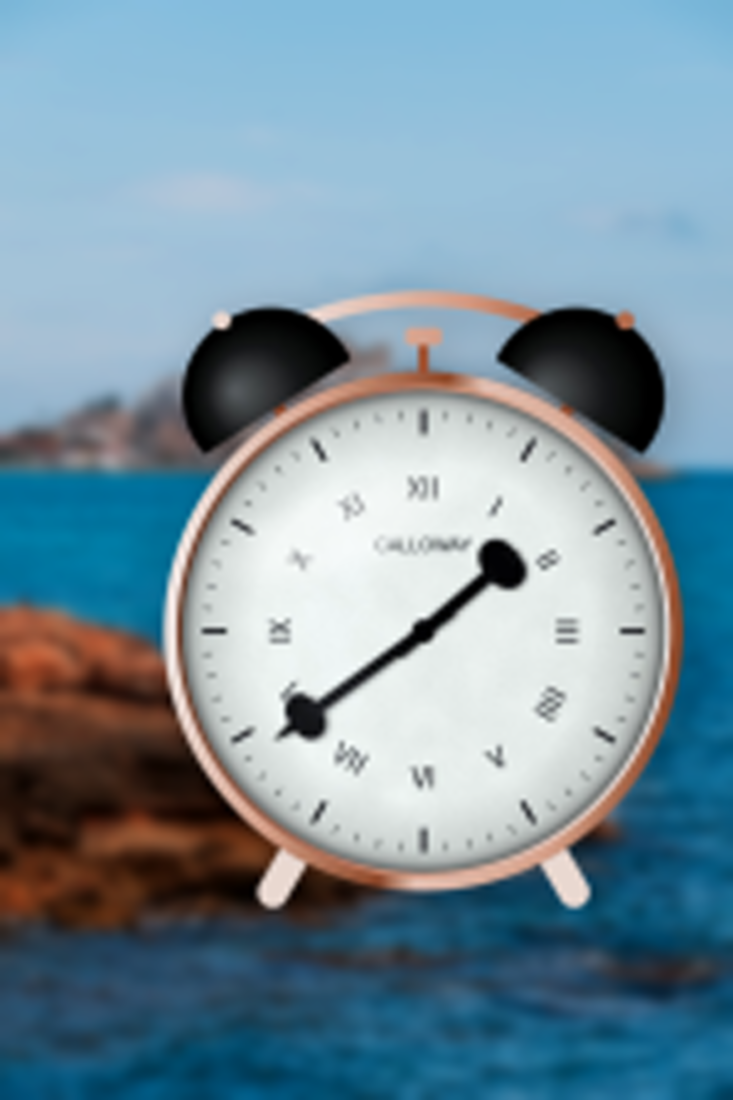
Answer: 1.39
